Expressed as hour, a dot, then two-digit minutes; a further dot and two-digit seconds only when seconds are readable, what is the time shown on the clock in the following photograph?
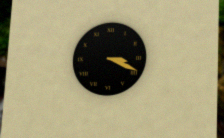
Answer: 3.19
